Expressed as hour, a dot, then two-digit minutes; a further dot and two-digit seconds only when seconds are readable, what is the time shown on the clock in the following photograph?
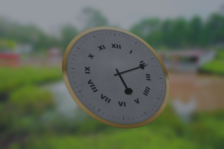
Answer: 5.11
